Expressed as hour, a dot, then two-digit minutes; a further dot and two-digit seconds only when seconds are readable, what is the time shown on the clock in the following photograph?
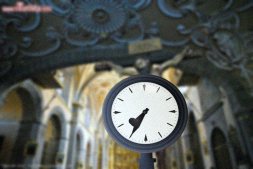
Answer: 7.35
